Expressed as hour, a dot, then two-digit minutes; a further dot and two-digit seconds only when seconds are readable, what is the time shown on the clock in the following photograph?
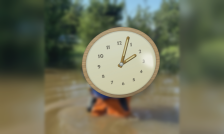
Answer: 2.03
